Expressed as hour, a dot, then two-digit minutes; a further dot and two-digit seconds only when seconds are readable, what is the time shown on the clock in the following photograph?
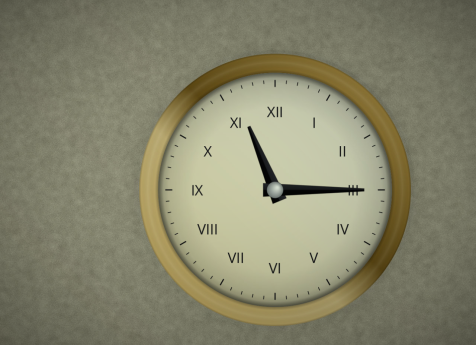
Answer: 11.15
